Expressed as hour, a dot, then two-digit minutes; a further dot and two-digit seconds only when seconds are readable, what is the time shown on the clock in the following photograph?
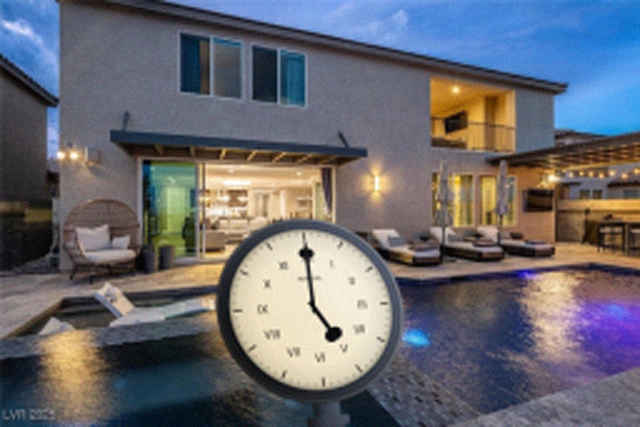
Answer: 5.00
